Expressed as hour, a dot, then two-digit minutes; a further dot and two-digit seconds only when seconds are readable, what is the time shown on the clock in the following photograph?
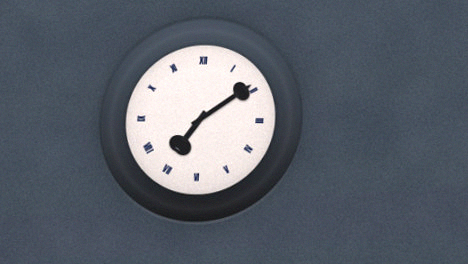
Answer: 7.09
